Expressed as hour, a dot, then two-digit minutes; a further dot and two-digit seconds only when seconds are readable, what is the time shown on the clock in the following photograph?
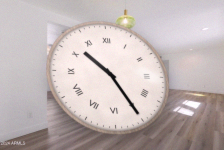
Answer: 10.25
